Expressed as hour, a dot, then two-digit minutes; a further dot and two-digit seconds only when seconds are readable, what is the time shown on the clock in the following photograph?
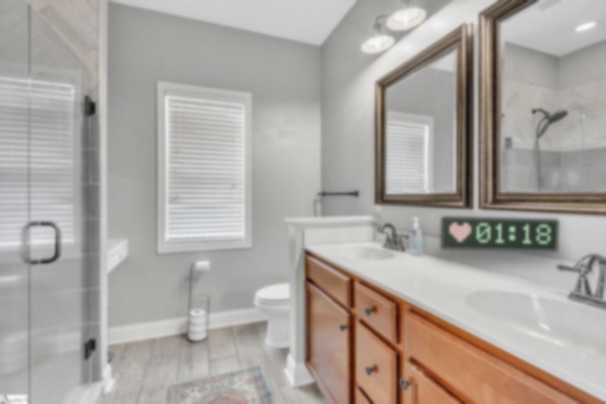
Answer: 1.18
